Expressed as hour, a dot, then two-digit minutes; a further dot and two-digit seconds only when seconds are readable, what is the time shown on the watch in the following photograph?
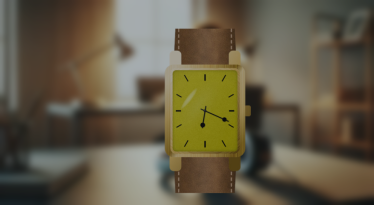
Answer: 6.19
